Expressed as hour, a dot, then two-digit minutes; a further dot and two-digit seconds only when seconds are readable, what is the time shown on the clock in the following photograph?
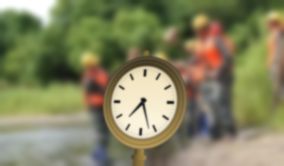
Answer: 7.27
